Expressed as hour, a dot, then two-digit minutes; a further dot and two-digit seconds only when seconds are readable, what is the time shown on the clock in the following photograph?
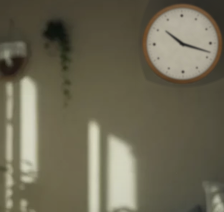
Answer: 10.18
